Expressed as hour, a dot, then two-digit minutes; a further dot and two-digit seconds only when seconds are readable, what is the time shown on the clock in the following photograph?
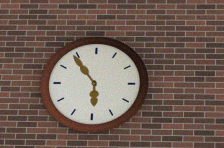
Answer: 5.54
